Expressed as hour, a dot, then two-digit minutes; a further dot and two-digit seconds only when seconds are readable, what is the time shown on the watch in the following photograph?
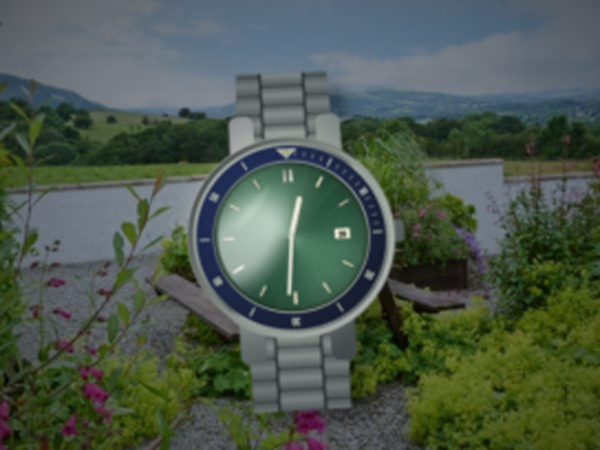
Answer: 12.31
